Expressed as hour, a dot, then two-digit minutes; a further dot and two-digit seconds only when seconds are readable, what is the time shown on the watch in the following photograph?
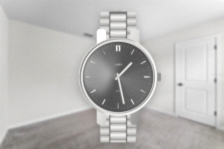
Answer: 1.28
